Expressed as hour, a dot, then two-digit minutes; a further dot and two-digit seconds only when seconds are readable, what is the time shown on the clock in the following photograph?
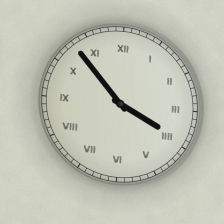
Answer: 3.53
